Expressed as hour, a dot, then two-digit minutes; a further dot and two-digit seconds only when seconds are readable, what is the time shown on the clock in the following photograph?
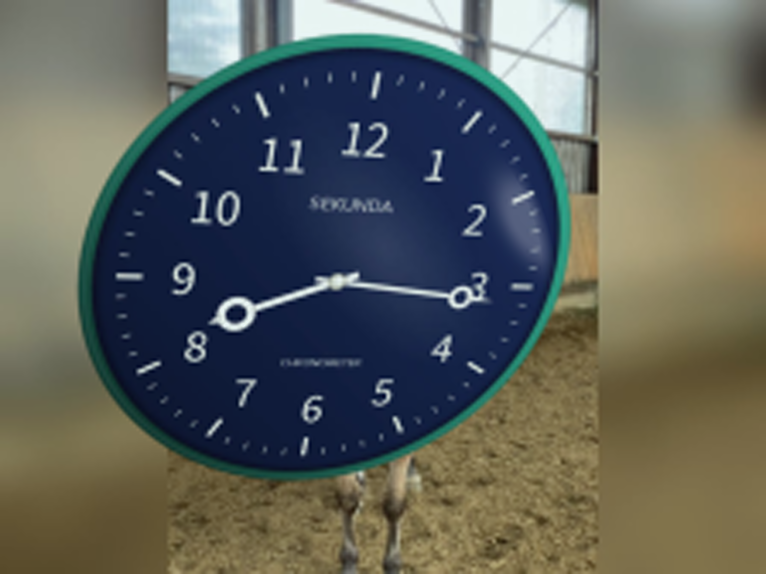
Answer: 8.16
